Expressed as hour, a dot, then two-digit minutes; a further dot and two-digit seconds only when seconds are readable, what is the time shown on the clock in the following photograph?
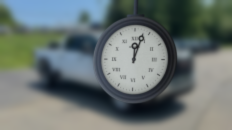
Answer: 12.03
